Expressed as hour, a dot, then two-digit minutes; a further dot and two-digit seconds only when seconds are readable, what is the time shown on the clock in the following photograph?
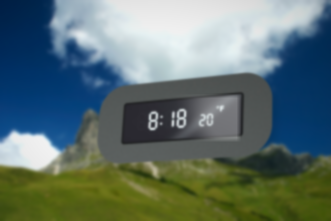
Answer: 8.18
